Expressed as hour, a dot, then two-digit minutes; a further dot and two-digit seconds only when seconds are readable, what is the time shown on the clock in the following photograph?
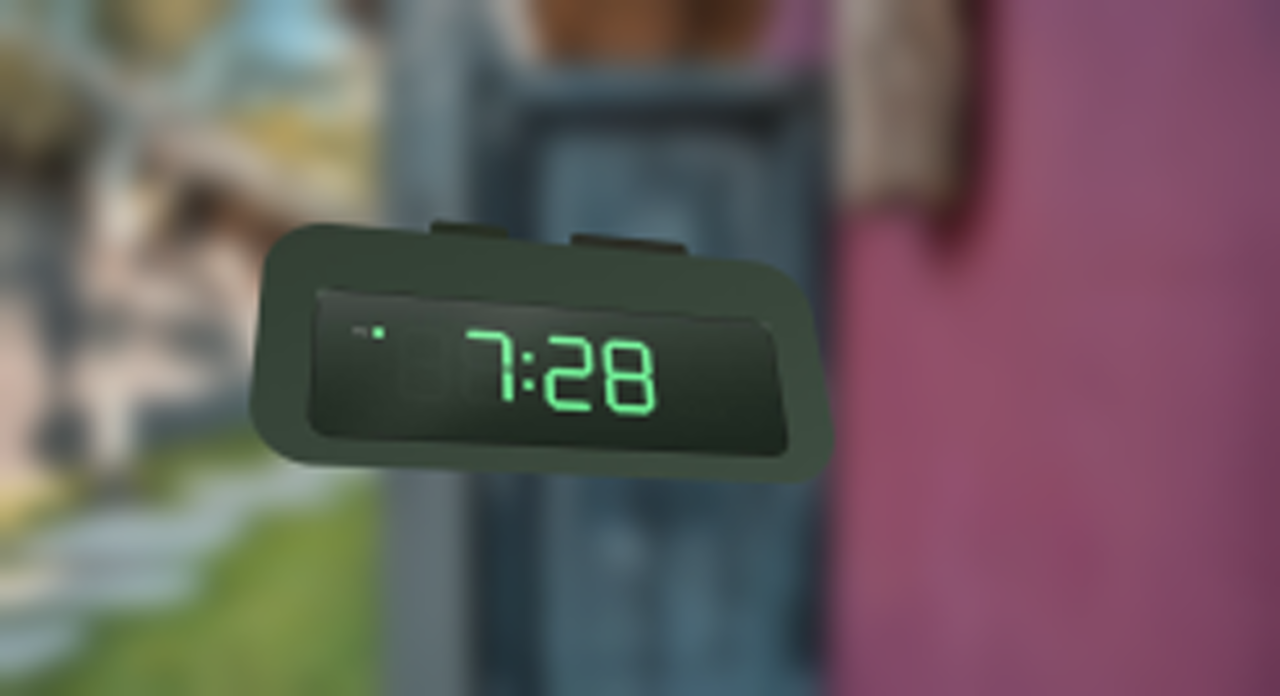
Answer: 7.28
